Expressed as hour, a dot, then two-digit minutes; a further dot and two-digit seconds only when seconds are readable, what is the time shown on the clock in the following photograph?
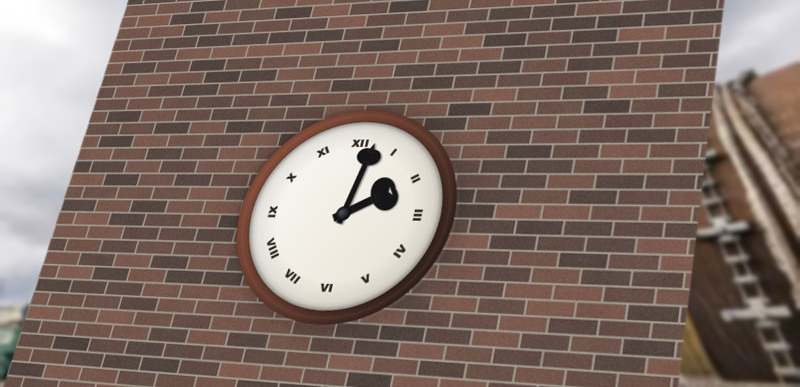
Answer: 2.02
